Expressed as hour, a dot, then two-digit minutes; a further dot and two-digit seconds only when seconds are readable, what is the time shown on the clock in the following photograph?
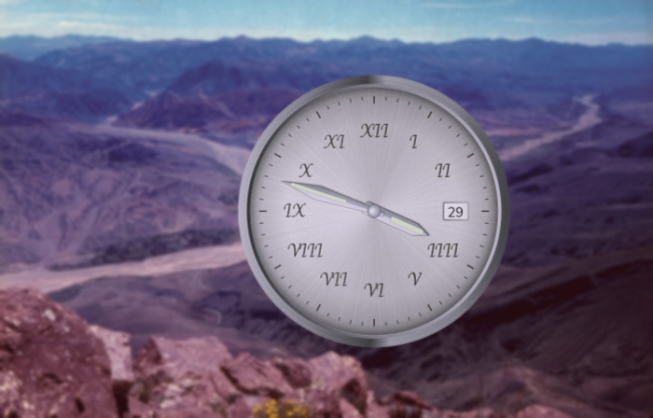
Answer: 3.48
